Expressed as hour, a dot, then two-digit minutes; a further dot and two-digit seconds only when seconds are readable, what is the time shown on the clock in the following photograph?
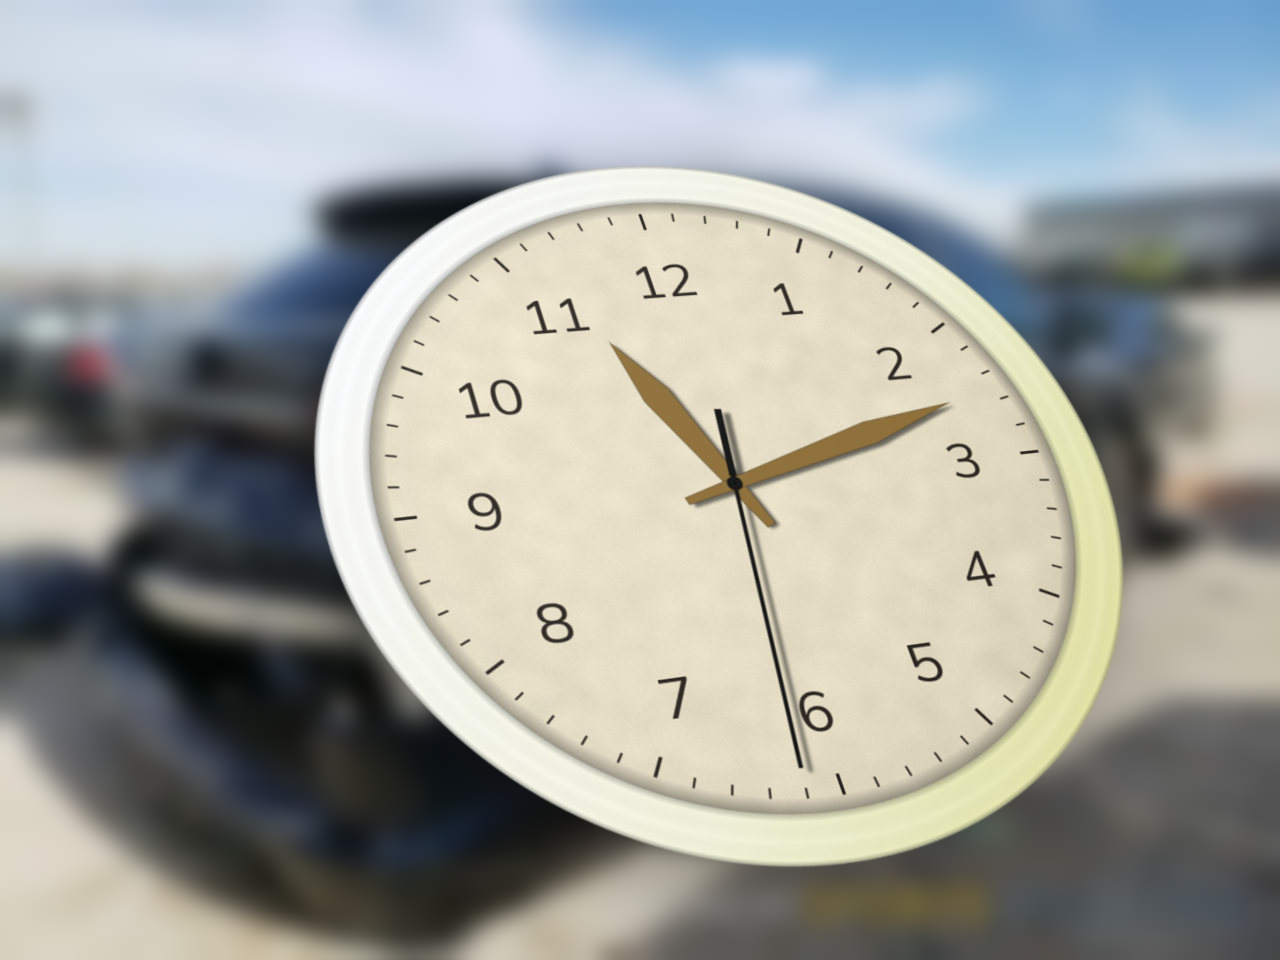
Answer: 11.12.31
